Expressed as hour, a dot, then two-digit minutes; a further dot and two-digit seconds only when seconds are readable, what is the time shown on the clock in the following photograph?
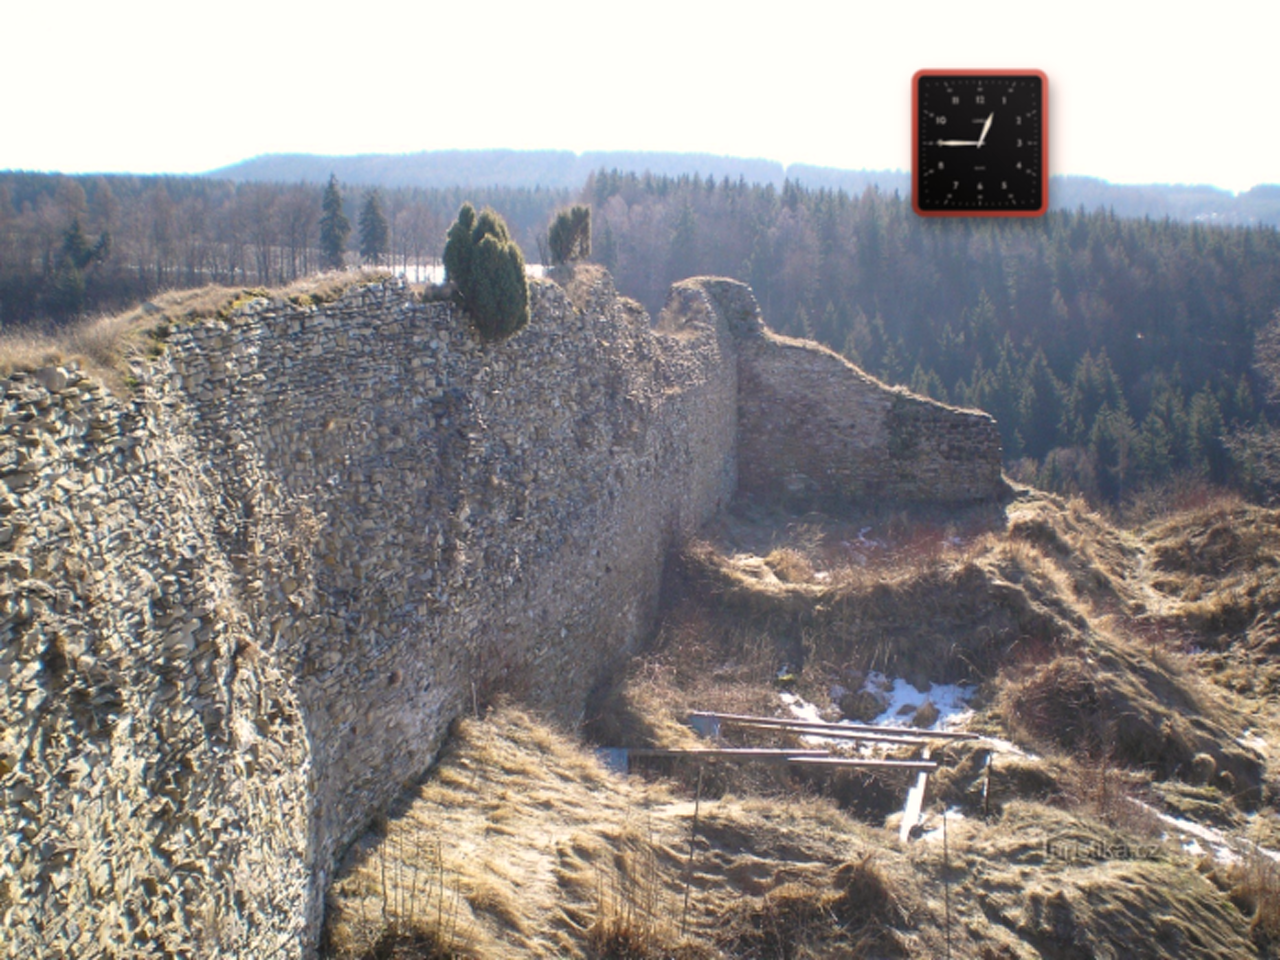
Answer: 12.45
